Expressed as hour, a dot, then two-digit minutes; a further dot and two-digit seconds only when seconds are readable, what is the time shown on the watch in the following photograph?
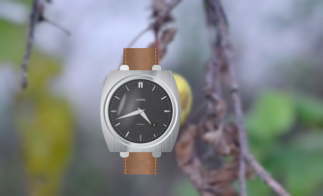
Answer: 4.42
